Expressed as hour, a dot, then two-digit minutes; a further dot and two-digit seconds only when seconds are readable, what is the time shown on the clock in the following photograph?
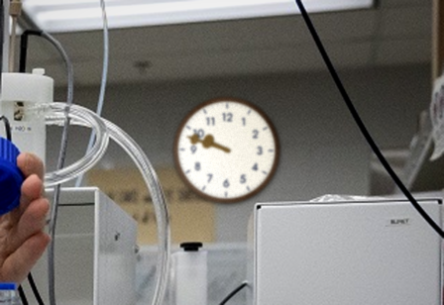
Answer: 9.48
